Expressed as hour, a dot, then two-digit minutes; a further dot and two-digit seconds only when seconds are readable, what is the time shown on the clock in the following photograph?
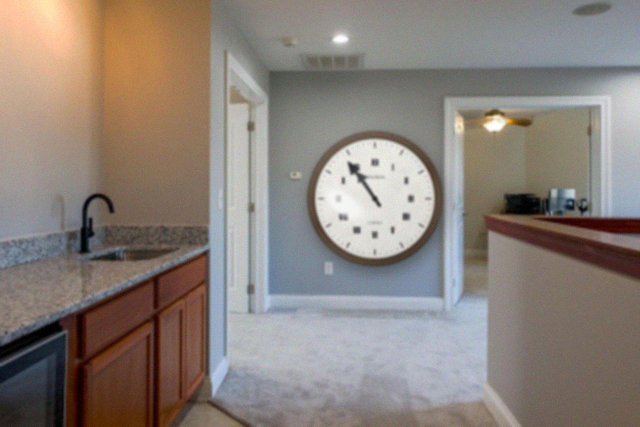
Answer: 10.54
